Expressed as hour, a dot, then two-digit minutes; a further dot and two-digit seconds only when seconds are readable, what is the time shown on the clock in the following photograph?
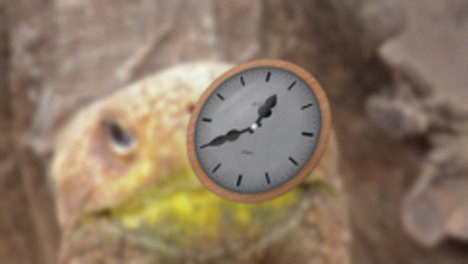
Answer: 12.40
